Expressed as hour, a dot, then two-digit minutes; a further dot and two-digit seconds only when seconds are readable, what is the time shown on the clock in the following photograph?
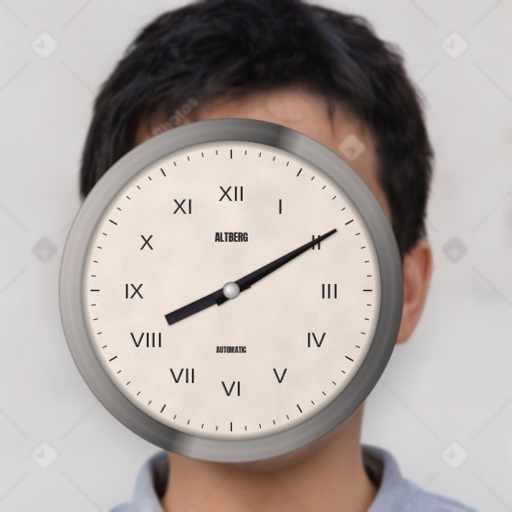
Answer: 8.10
